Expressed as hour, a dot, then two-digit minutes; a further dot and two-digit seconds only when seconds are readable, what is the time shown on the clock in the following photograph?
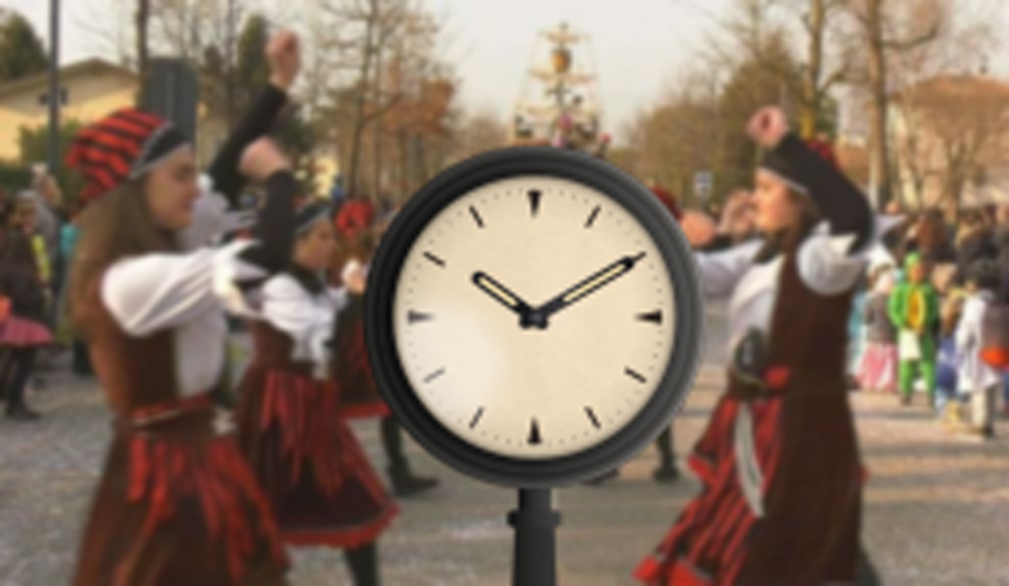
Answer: 10.10
